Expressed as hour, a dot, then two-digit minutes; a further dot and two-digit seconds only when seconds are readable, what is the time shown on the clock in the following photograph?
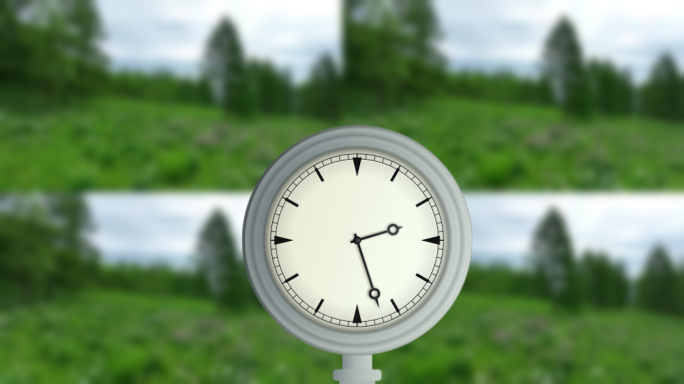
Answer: 2.27
